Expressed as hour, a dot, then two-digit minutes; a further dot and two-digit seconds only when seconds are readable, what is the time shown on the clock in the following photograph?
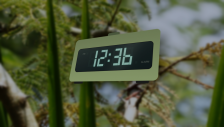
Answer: 12.36
